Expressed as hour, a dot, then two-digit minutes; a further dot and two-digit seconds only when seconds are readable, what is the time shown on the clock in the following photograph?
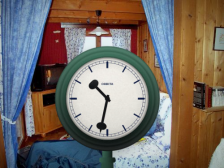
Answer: 10.32
